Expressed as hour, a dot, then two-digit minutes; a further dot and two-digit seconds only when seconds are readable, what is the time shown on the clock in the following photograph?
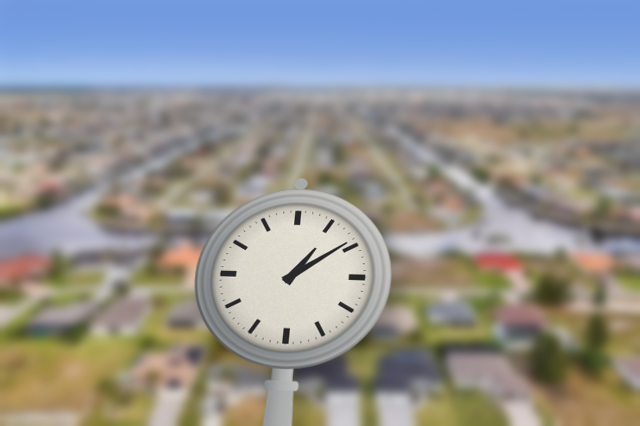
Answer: 1.09
